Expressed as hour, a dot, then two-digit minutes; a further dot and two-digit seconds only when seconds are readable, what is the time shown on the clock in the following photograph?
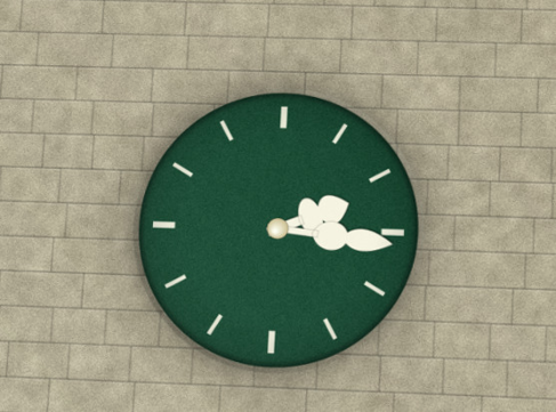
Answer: 2.16
